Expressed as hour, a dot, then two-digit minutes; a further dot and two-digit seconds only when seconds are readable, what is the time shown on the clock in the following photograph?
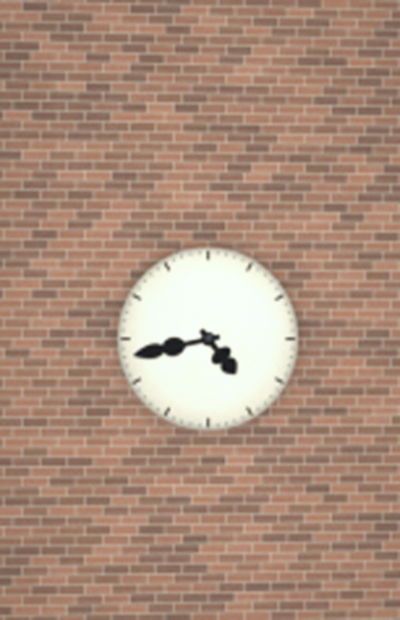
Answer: 4.43
